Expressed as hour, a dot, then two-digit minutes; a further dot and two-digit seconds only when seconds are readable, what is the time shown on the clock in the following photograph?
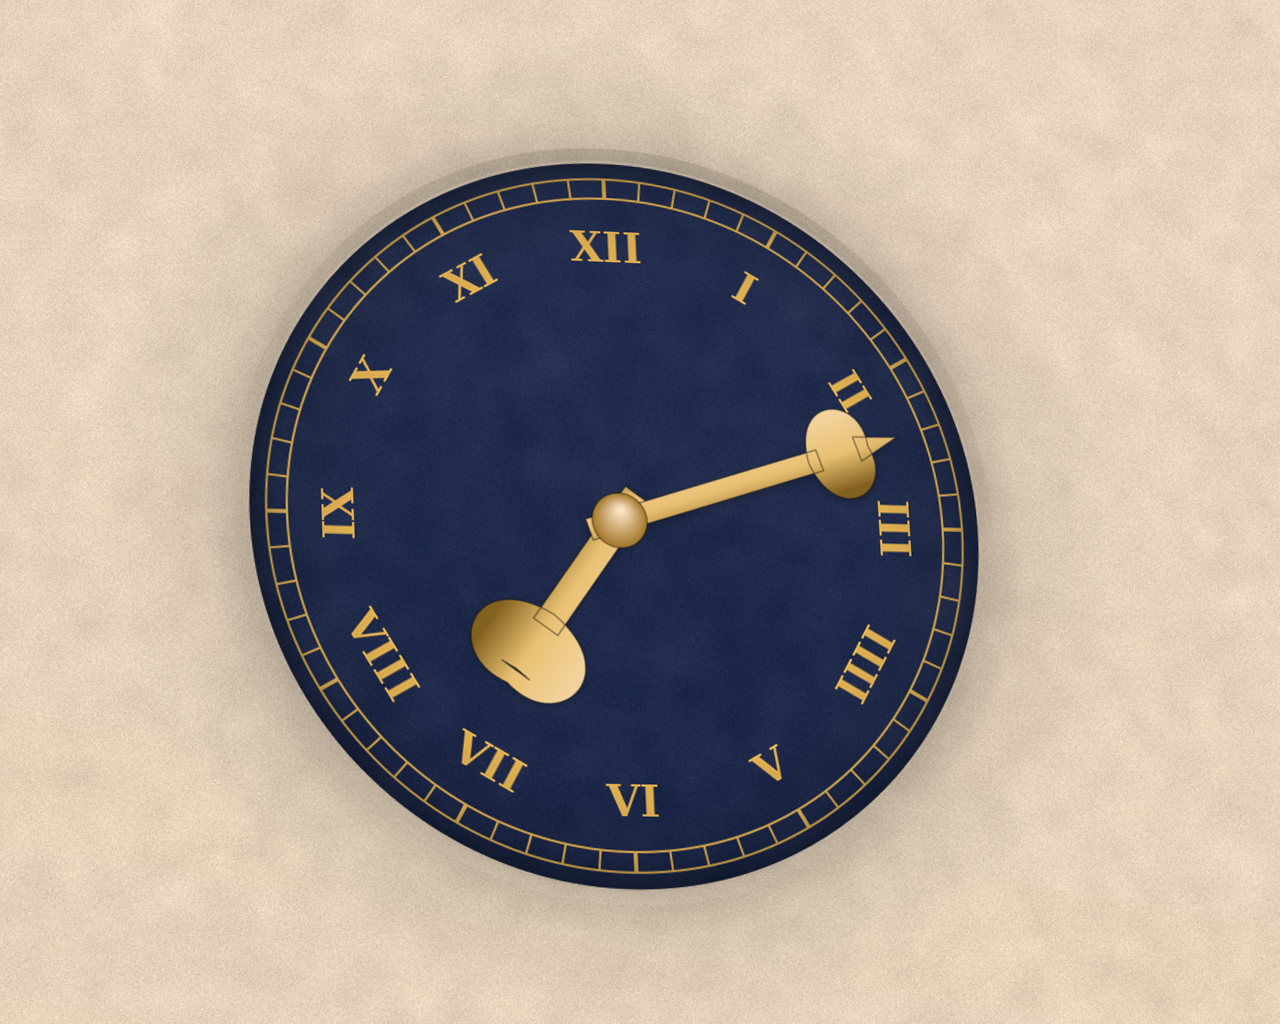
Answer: 7.12
